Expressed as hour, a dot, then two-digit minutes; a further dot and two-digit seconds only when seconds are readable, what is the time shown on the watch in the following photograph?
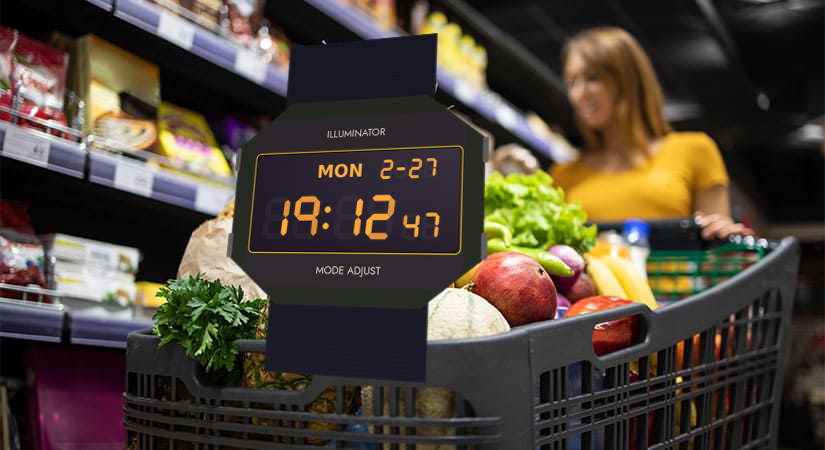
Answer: 19.12.47
